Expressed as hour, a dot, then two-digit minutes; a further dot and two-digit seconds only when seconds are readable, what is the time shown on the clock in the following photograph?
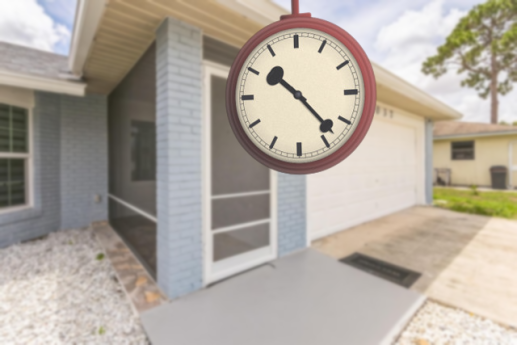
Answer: 10.23
